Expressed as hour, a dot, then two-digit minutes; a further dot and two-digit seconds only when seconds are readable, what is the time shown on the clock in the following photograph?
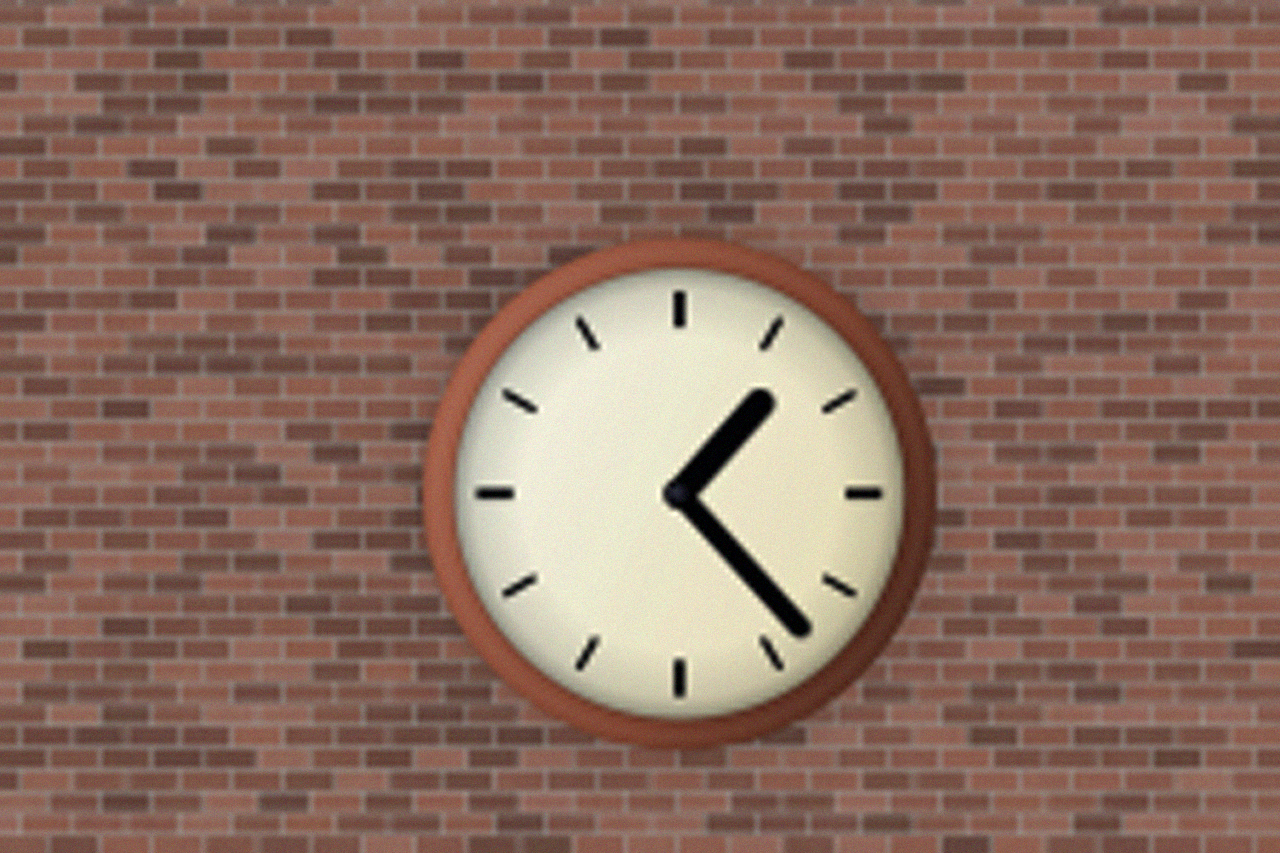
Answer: 1.23
